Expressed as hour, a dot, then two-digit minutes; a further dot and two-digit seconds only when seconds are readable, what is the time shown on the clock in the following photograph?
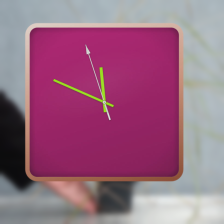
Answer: 11.48.57
